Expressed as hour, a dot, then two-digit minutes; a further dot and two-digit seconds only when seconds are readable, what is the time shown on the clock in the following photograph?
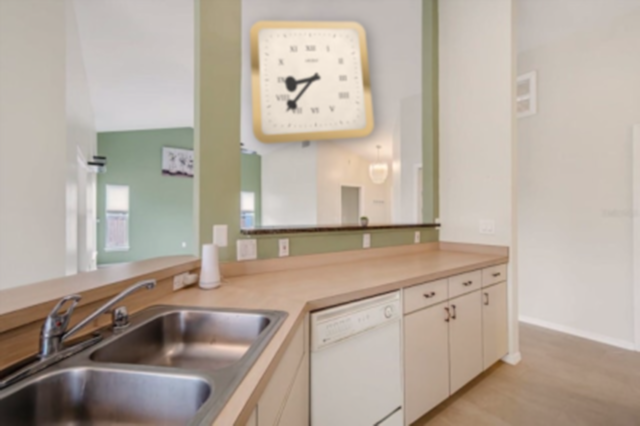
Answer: 8.37
